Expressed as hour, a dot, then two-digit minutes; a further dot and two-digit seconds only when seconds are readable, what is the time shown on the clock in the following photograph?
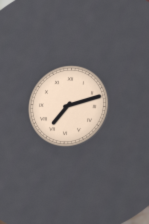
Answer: 7.12
